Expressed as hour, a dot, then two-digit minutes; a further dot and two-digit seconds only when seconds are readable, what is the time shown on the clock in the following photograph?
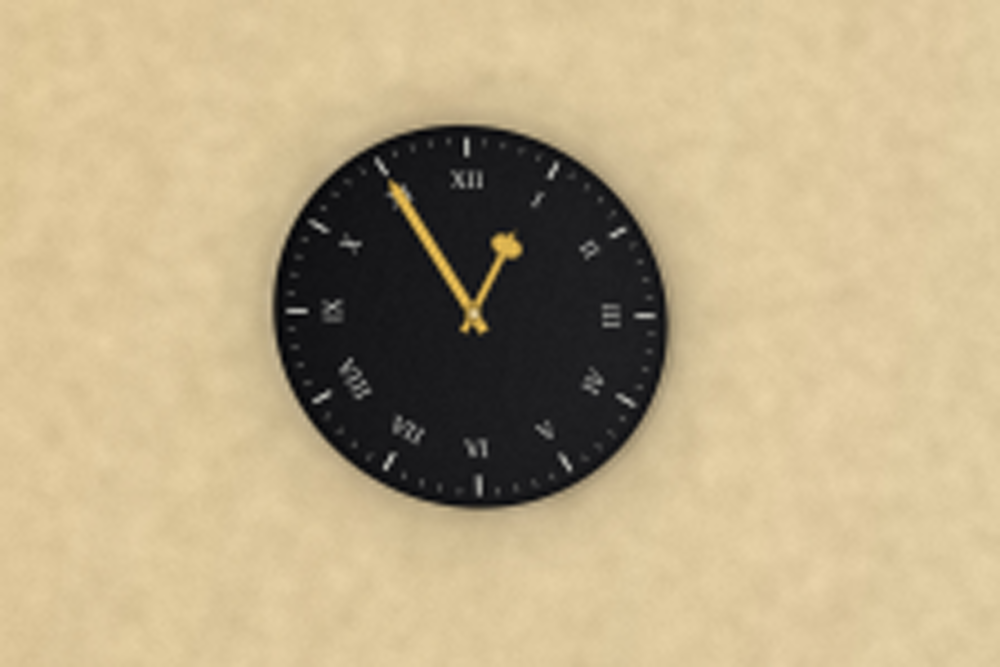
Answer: 12.55
